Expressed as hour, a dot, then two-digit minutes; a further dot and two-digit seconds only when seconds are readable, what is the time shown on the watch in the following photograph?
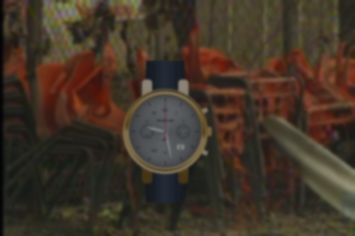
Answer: 9.28
